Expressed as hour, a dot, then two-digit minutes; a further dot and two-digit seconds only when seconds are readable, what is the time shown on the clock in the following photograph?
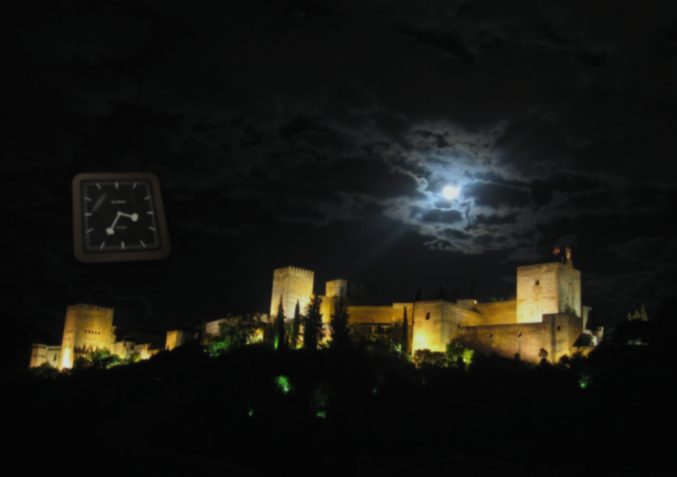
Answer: 3.35
